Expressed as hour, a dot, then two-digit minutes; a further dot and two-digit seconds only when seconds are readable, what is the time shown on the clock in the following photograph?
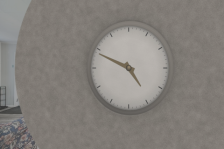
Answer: 4.49
